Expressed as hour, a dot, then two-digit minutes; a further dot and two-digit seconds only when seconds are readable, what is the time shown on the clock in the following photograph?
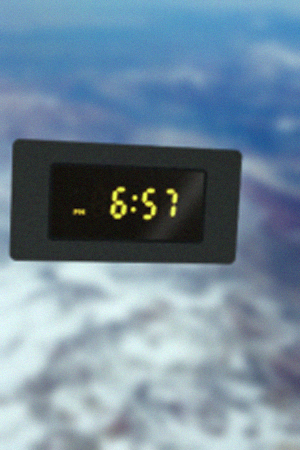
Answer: 6.57
